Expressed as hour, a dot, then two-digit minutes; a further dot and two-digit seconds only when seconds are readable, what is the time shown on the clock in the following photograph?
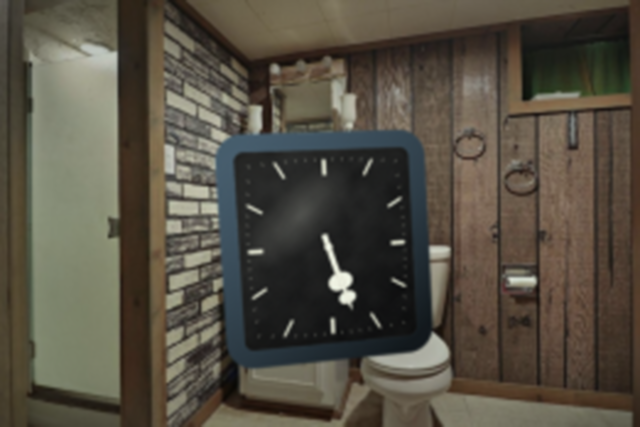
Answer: 5.27
